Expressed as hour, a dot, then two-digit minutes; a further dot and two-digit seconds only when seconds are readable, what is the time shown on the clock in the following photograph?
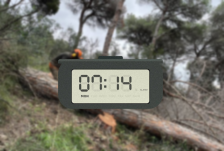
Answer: 7.14
